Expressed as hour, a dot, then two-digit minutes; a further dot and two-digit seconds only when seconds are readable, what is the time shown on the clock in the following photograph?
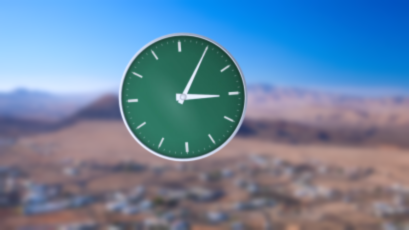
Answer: 3.05
